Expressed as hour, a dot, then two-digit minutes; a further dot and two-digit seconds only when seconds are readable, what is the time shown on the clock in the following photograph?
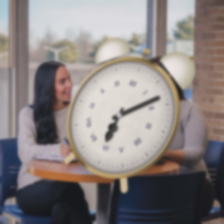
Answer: 6.08
